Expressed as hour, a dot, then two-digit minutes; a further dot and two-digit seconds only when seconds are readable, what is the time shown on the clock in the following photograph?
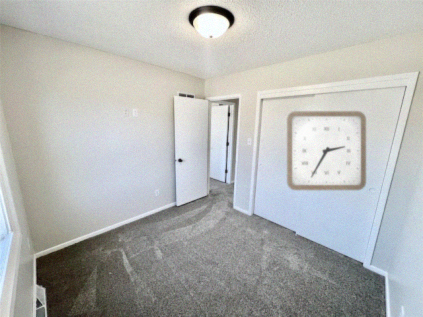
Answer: 2.35
